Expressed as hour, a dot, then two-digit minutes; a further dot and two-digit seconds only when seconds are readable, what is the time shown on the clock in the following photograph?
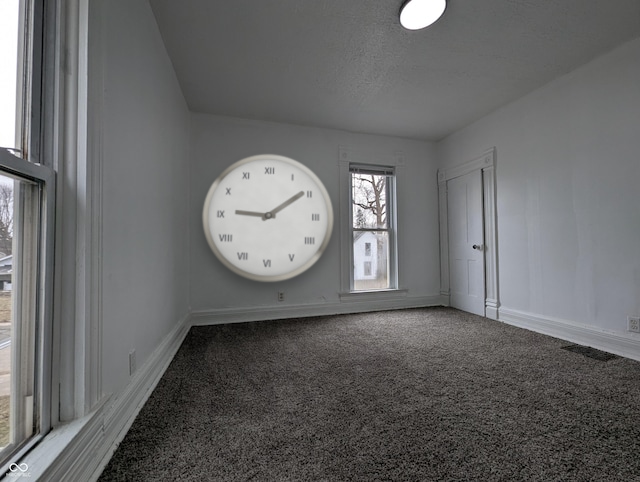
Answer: 9.09
